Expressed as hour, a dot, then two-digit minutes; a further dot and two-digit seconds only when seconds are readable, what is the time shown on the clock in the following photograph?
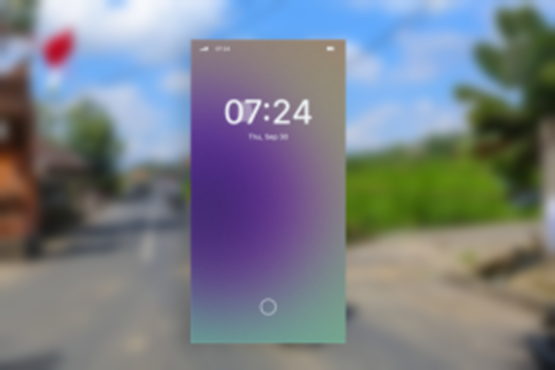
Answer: 7.24
